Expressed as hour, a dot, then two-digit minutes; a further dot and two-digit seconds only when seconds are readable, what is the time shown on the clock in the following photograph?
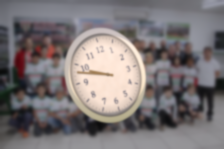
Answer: 9.48
